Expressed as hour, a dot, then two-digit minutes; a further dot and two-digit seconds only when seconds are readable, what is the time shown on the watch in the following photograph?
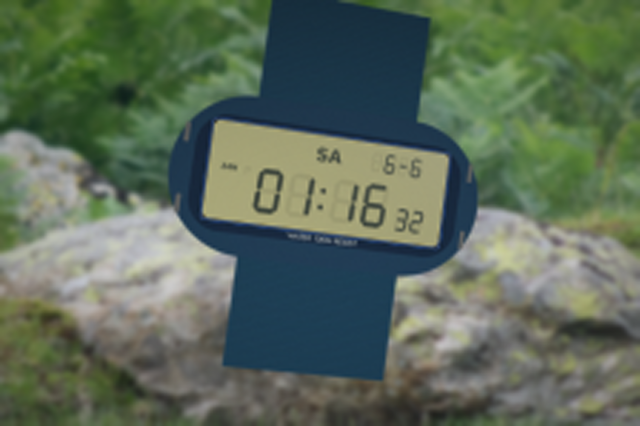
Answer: 1.16.32
